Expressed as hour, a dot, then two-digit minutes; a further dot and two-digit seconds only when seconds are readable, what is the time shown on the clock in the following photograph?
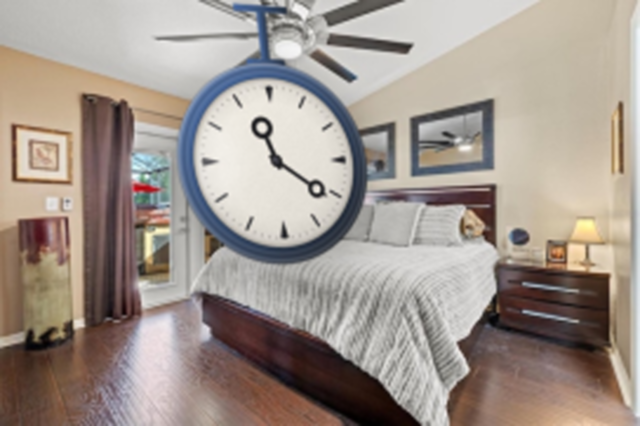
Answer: 11.21
